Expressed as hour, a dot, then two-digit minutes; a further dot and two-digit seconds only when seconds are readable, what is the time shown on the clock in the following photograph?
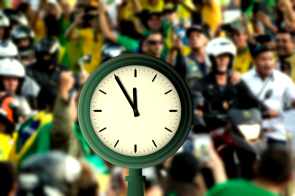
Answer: 11.55
